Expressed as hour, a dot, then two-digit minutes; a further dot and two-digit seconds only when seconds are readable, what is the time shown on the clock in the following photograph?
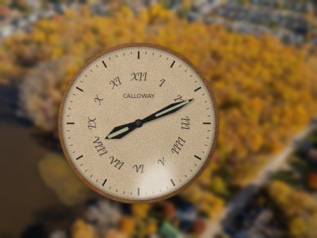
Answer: 8.11
